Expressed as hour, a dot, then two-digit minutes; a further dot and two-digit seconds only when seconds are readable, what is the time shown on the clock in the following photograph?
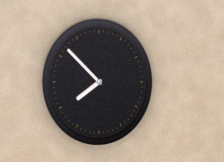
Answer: 7.52
